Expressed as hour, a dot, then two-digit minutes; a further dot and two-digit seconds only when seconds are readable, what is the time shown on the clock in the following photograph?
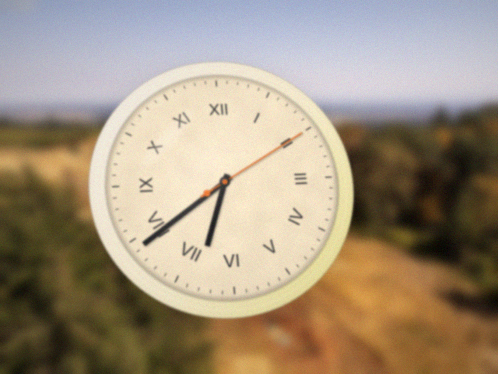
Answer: 6.39.10
